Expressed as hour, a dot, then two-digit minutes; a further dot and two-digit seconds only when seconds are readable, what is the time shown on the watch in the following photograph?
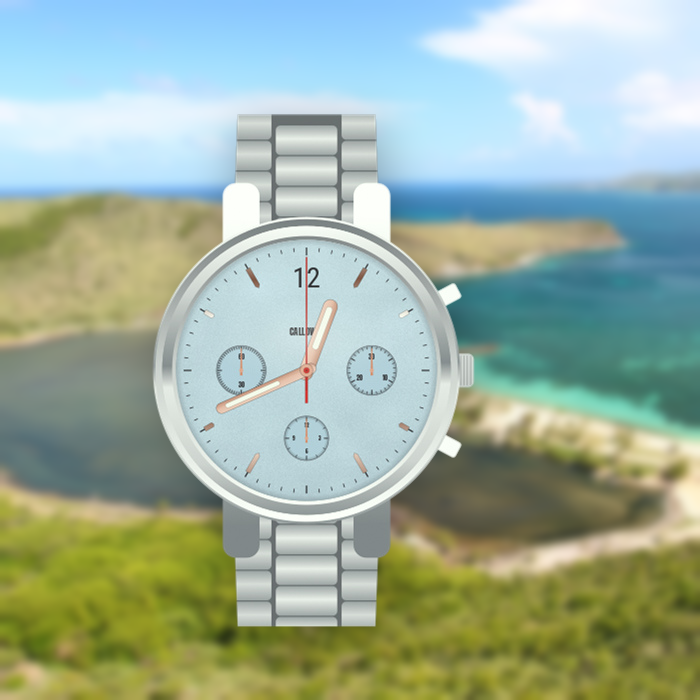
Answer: 12.41
